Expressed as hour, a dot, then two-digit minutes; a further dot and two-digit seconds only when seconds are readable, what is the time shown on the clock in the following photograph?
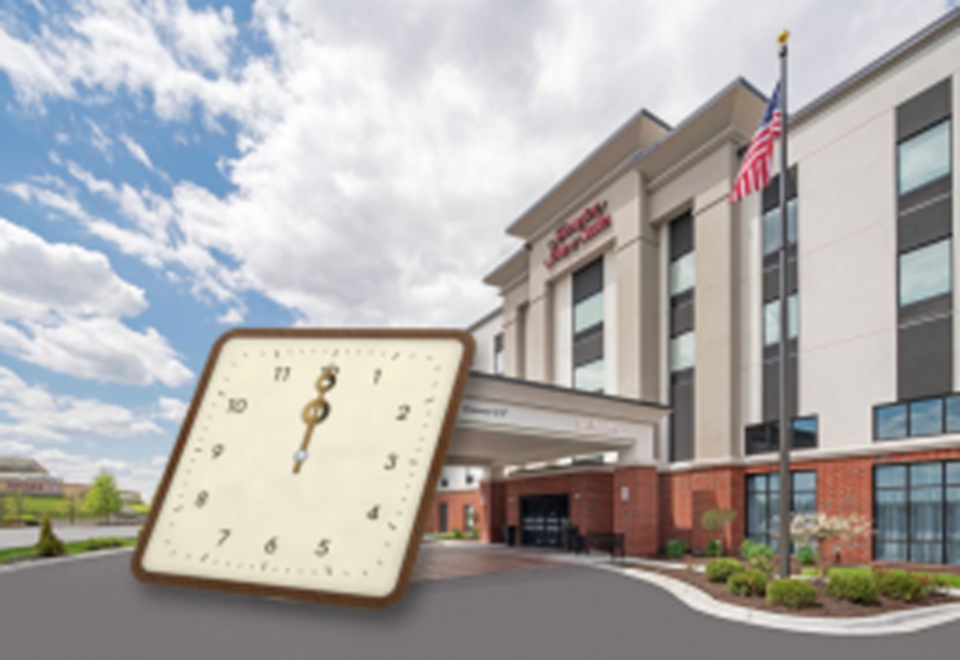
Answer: 12.00
